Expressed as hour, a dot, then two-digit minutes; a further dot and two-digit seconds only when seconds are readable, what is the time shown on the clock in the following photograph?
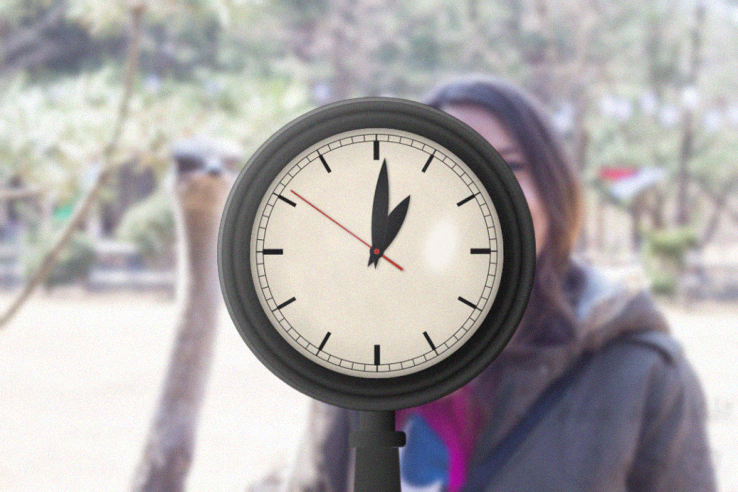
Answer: 1.00.51
